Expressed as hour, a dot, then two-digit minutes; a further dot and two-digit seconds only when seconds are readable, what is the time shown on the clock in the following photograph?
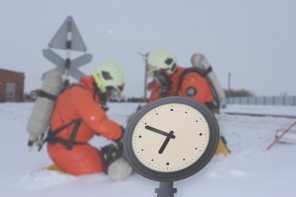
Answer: 6.49
